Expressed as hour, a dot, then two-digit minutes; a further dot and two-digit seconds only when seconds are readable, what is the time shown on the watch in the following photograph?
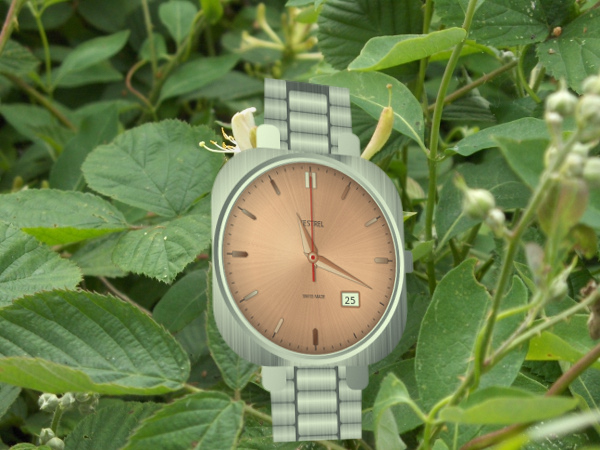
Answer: 11.19.00
